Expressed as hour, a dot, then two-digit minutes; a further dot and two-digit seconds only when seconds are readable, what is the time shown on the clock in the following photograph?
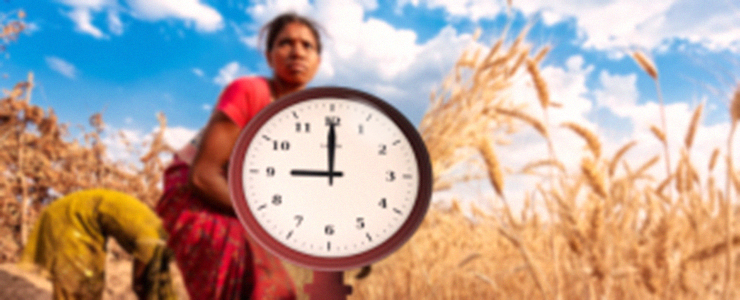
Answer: 9.00
